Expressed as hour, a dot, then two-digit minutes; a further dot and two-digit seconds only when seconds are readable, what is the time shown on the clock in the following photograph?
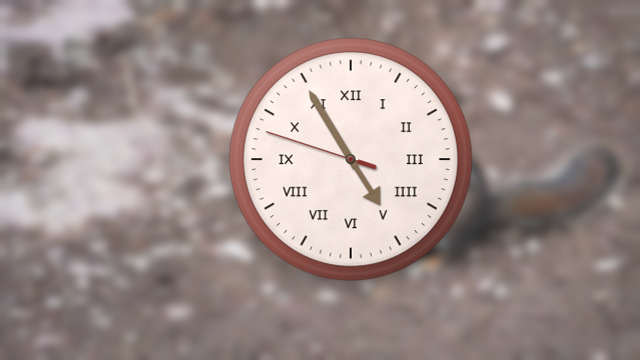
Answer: 4.54.48
